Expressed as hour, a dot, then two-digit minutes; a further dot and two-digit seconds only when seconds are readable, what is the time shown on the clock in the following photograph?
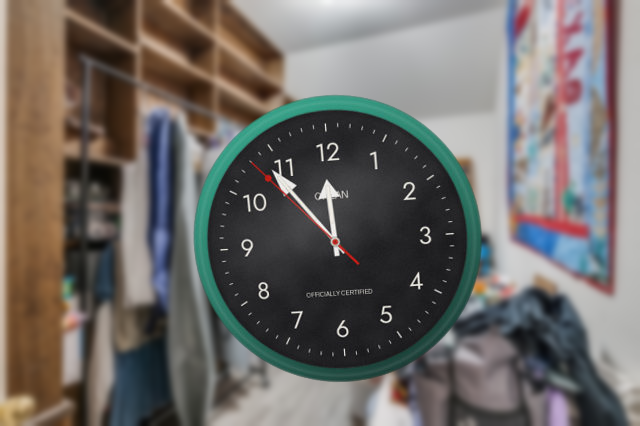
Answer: 11.53.53
